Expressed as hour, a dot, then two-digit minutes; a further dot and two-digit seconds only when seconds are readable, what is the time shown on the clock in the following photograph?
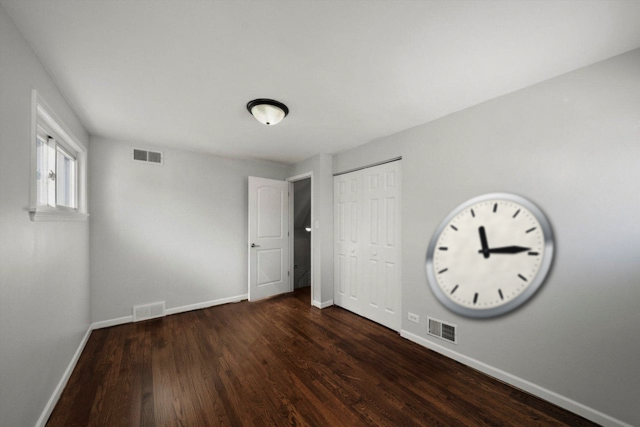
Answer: 11.14
